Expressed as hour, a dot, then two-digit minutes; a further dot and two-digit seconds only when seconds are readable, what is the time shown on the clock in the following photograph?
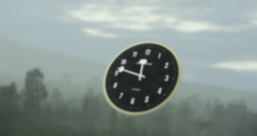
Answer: 11.47
